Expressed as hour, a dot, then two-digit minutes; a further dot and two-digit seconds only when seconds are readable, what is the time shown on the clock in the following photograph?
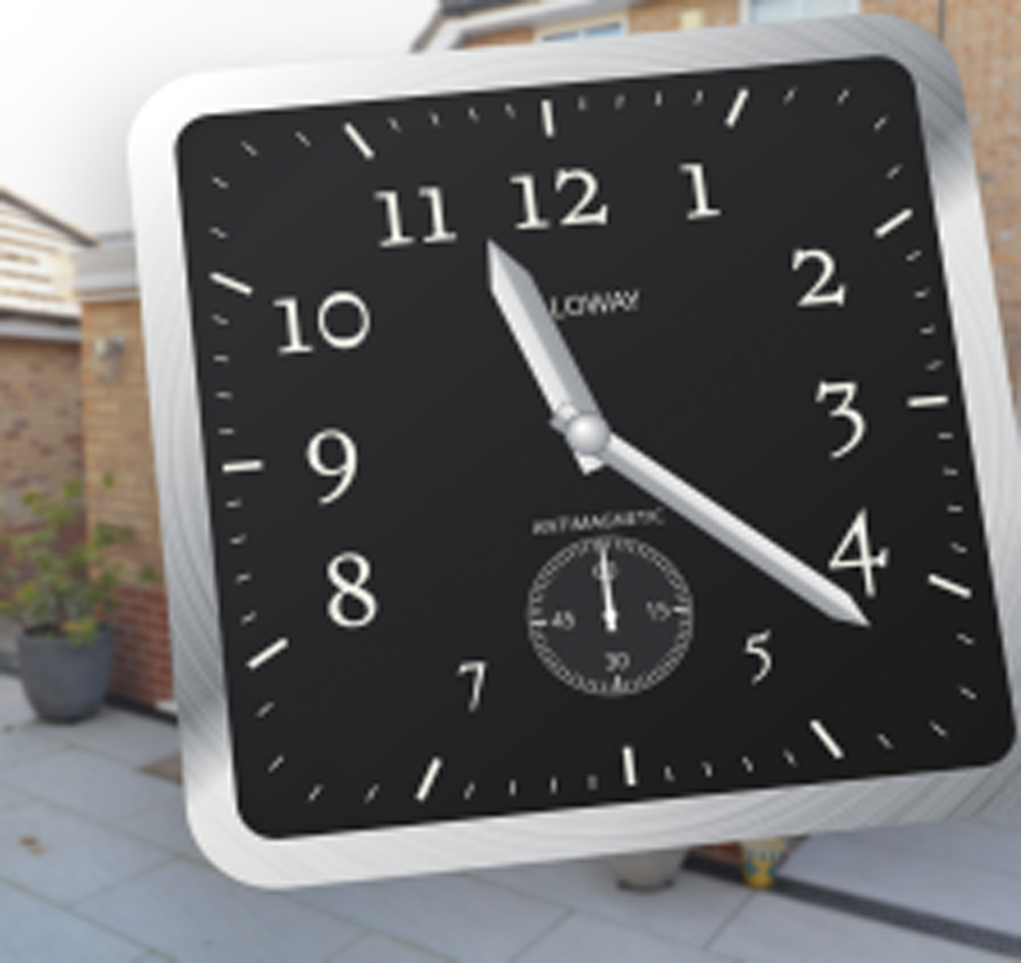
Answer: 11.22
